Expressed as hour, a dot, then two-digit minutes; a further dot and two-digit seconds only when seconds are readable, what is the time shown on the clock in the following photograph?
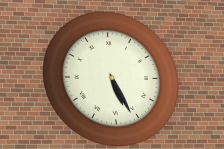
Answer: 5.26
